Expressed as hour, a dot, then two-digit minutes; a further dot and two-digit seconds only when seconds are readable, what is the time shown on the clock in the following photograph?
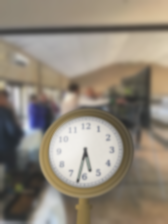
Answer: 5.32
